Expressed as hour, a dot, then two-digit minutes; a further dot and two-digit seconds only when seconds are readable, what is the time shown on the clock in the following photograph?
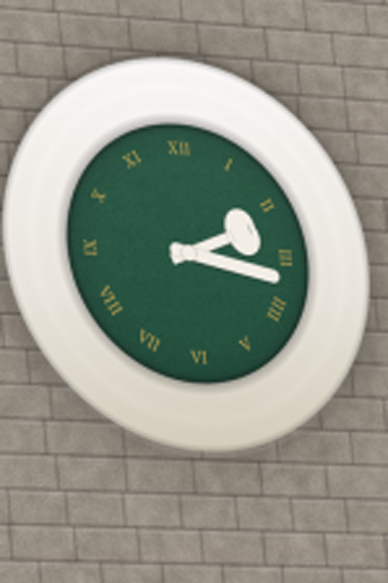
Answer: 2.17
